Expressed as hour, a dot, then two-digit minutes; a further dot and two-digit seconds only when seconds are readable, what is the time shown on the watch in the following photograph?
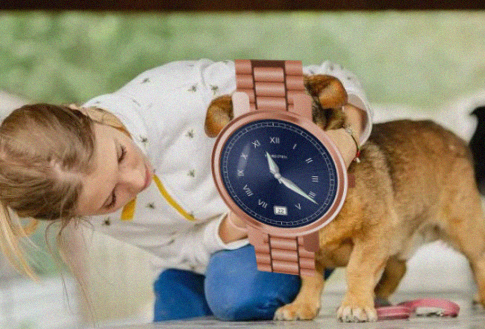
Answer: 11.21
